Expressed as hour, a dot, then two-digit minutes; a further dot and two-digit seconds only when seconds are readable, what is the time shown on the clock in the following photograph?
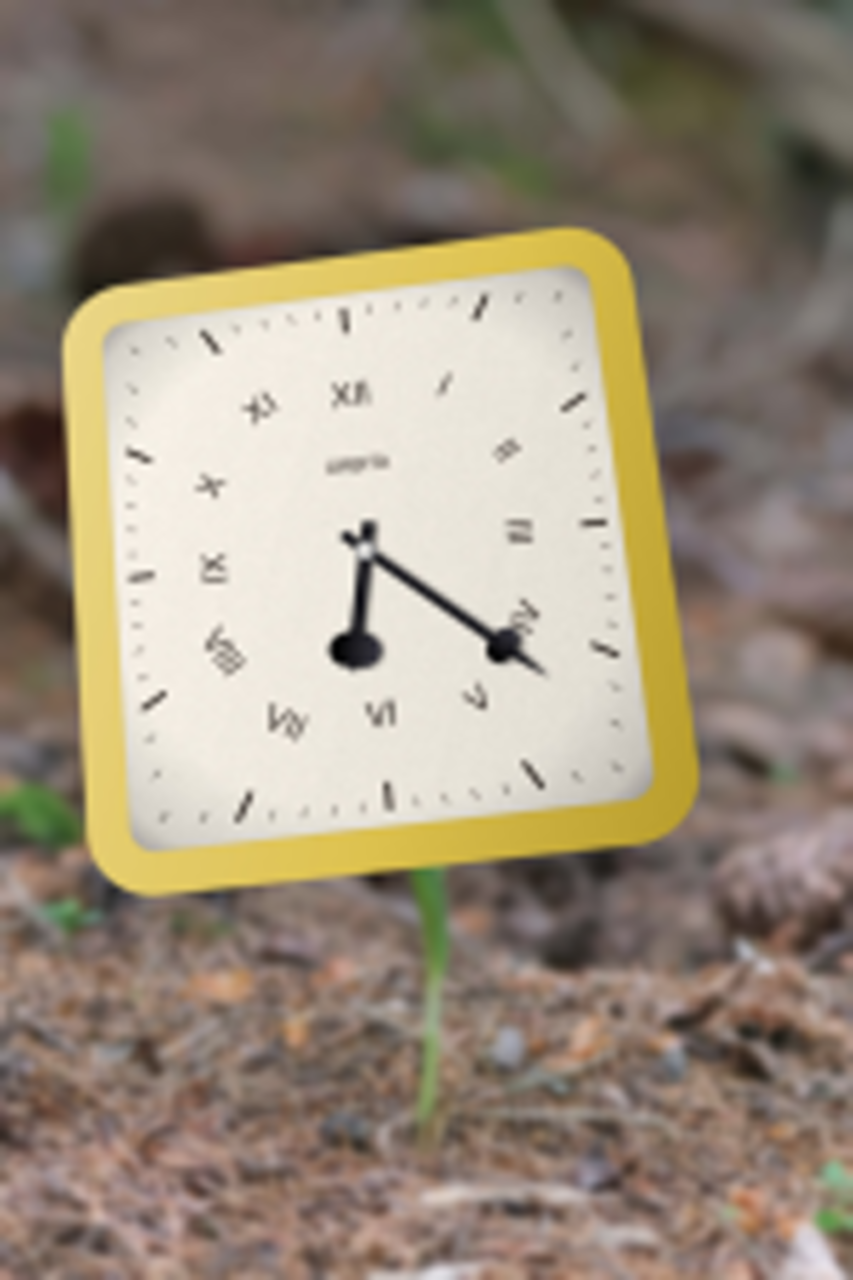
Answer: 6.22
